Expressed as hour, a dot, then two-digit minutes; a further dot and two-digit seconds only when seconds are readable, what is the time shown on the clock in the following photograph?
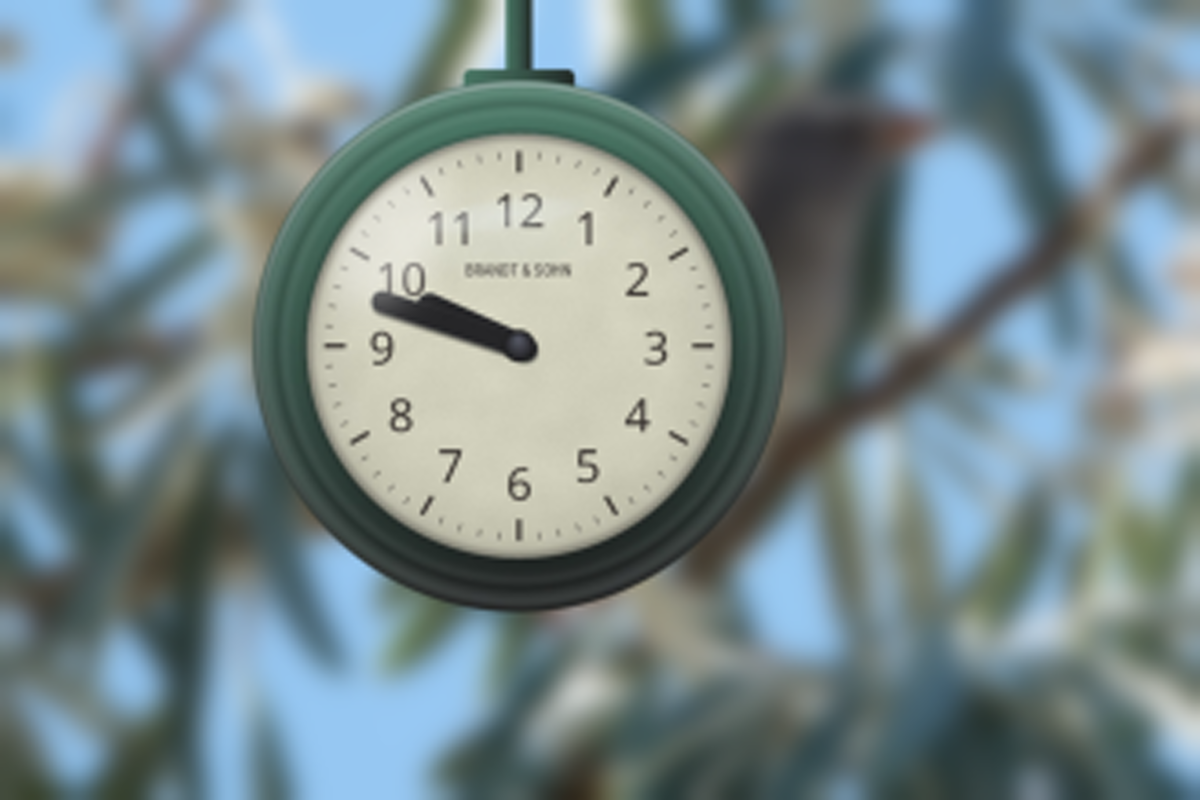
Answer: 9.48
